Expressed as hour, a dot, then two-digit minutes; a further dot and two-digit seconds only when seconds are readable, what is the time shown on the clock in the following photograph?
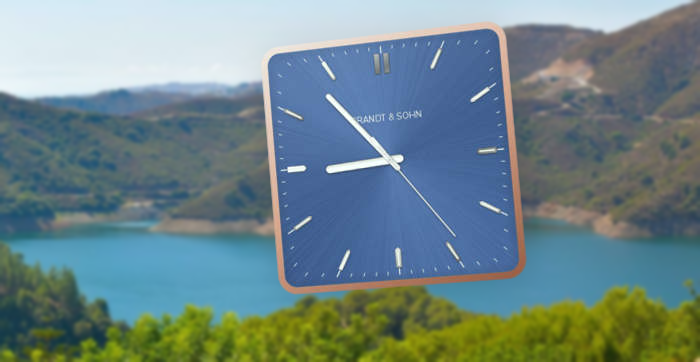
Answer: 8.53.24
